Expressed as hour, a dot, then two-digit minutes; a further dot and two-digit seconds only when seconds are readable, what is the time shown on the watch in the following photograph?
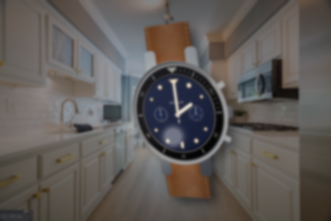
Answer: 2.00
